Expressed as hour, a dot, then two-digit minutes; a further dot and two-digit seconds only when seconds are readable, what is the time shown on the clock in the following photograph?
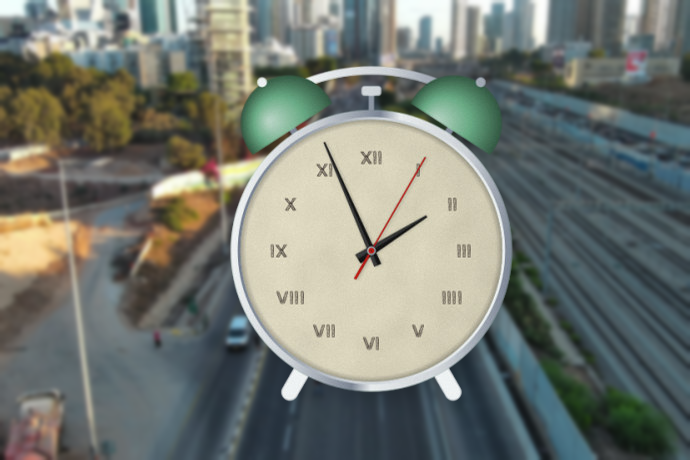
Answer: 1.56.05
